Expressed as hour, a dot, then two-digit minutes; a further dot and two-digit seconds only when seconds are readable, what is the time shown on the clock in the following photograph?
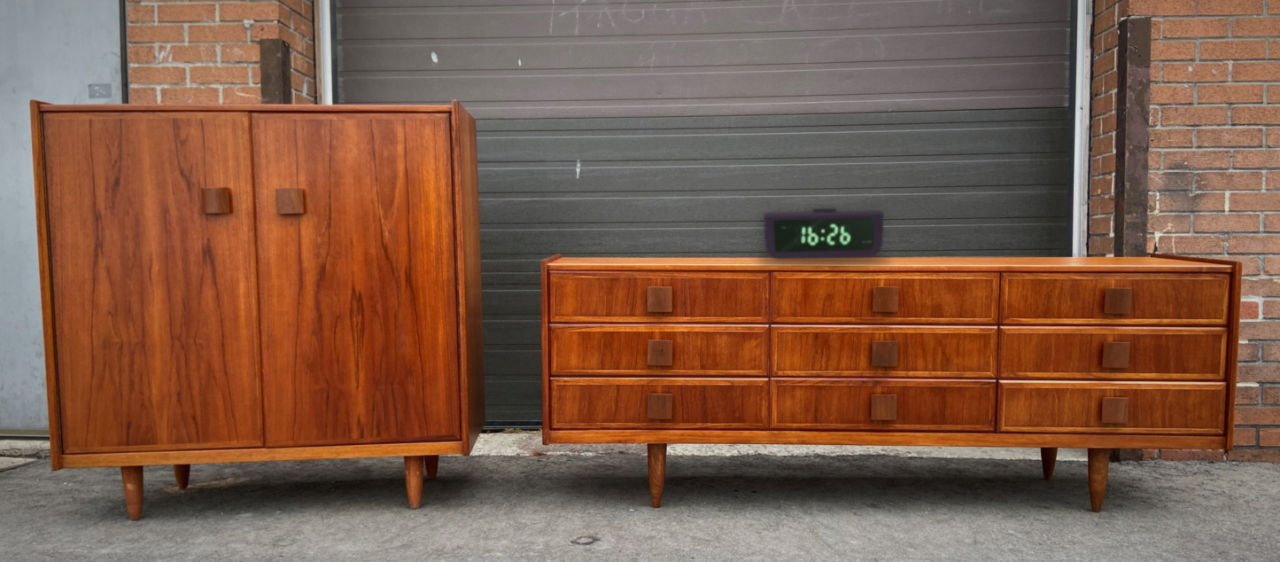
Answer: 16.26
